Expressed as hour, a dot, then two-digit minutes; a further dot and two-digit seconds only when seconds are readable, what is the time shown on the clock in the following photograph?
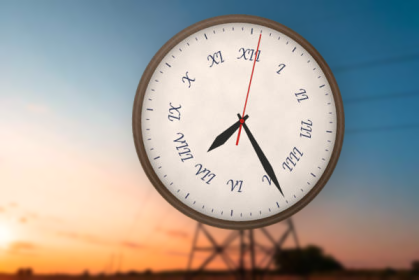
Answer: 7.24.01
